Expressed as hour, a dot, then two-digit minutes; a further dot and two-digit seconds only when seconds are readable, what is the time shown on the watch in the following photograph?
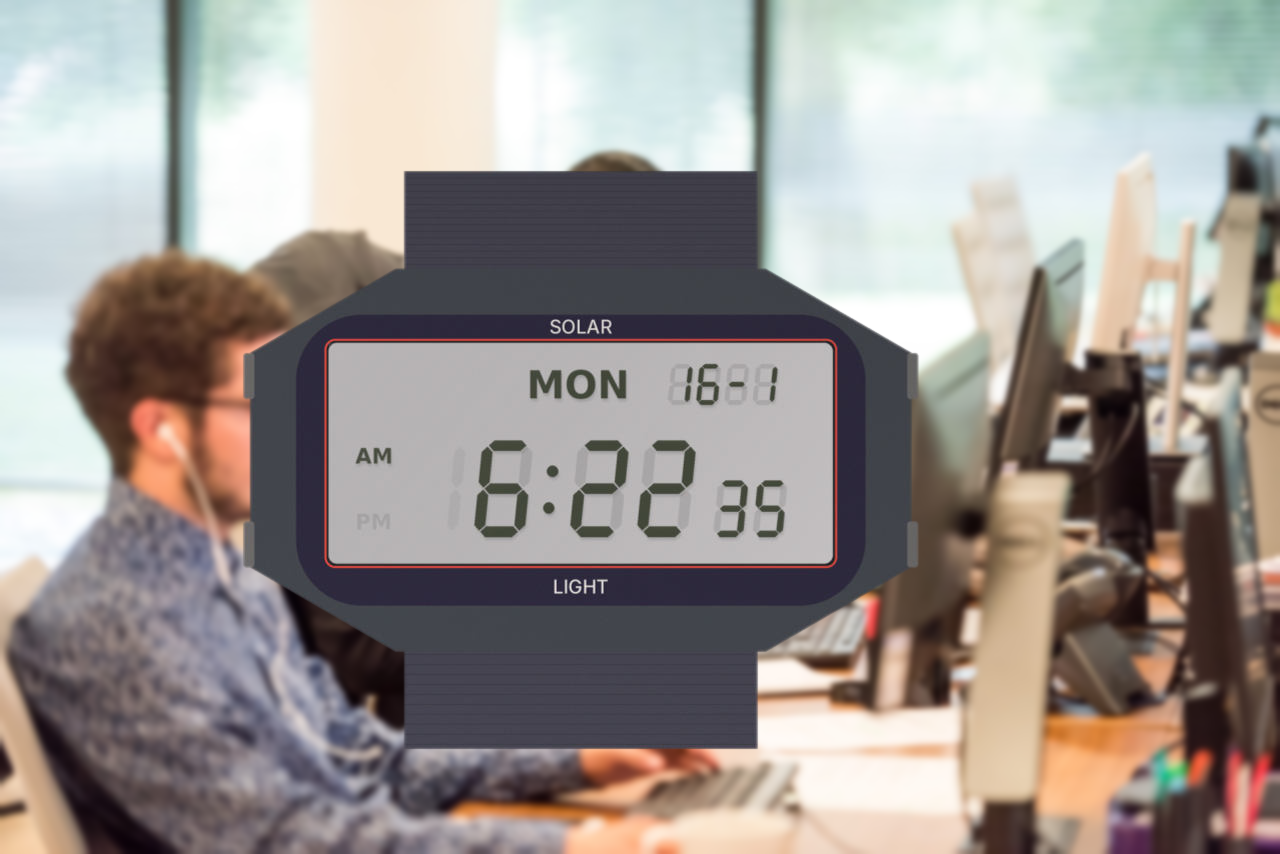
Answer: 6.22.35
